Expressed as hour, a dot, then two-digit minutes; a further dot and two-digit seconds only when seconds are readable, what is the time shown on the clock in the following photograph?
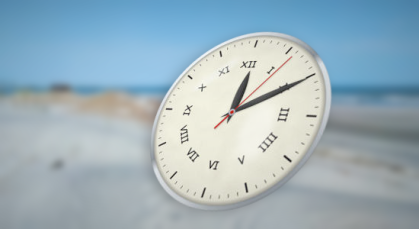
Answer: 12.10.06
